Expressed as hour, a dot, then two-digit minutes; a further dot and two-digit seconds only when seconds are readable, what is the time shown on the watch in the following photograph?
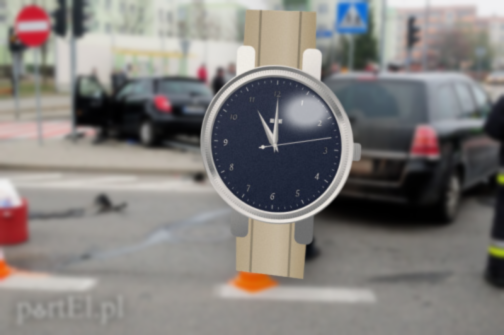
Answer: 11.00.13
